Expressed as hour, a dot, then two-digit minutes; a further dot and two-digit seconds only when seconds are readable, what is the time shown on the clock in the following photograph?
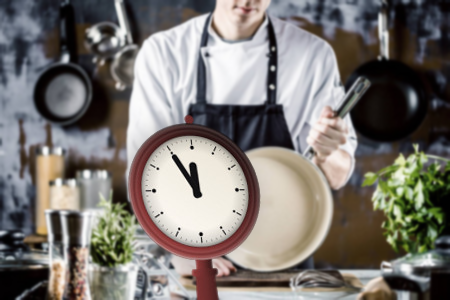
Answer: 11.55
